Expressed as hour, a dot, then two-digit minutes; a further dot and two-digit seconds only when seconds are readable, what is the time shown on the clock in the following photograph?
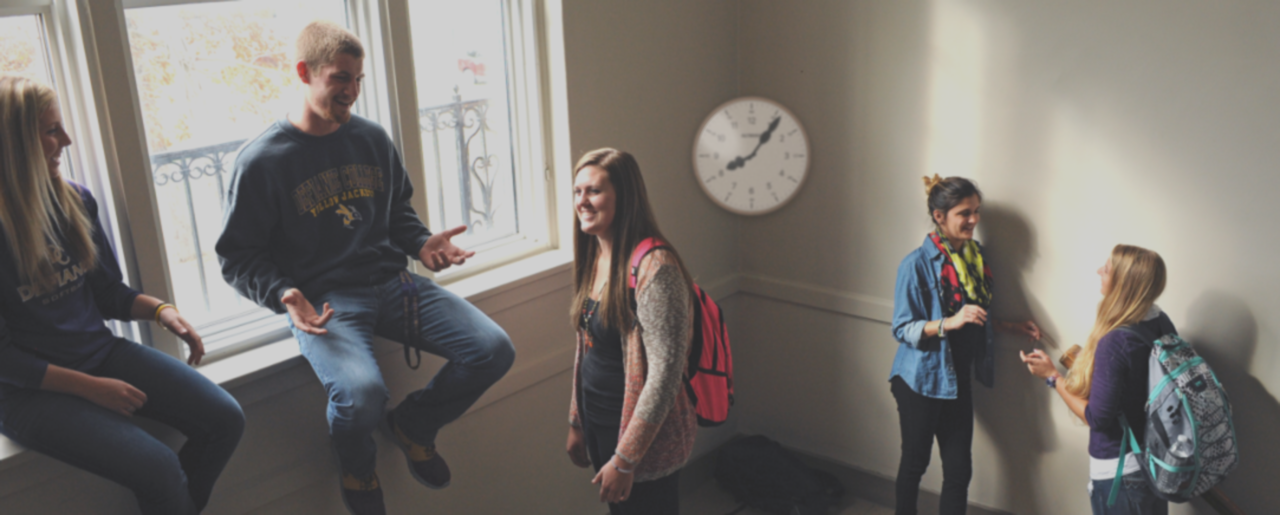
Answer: 8.06
